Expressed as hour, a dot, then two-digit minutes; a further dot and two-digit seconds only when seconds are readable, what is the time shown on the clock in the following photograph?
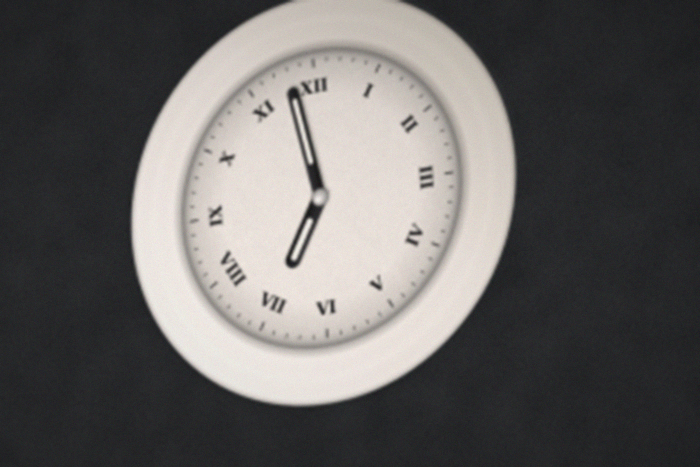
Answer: 6.58
